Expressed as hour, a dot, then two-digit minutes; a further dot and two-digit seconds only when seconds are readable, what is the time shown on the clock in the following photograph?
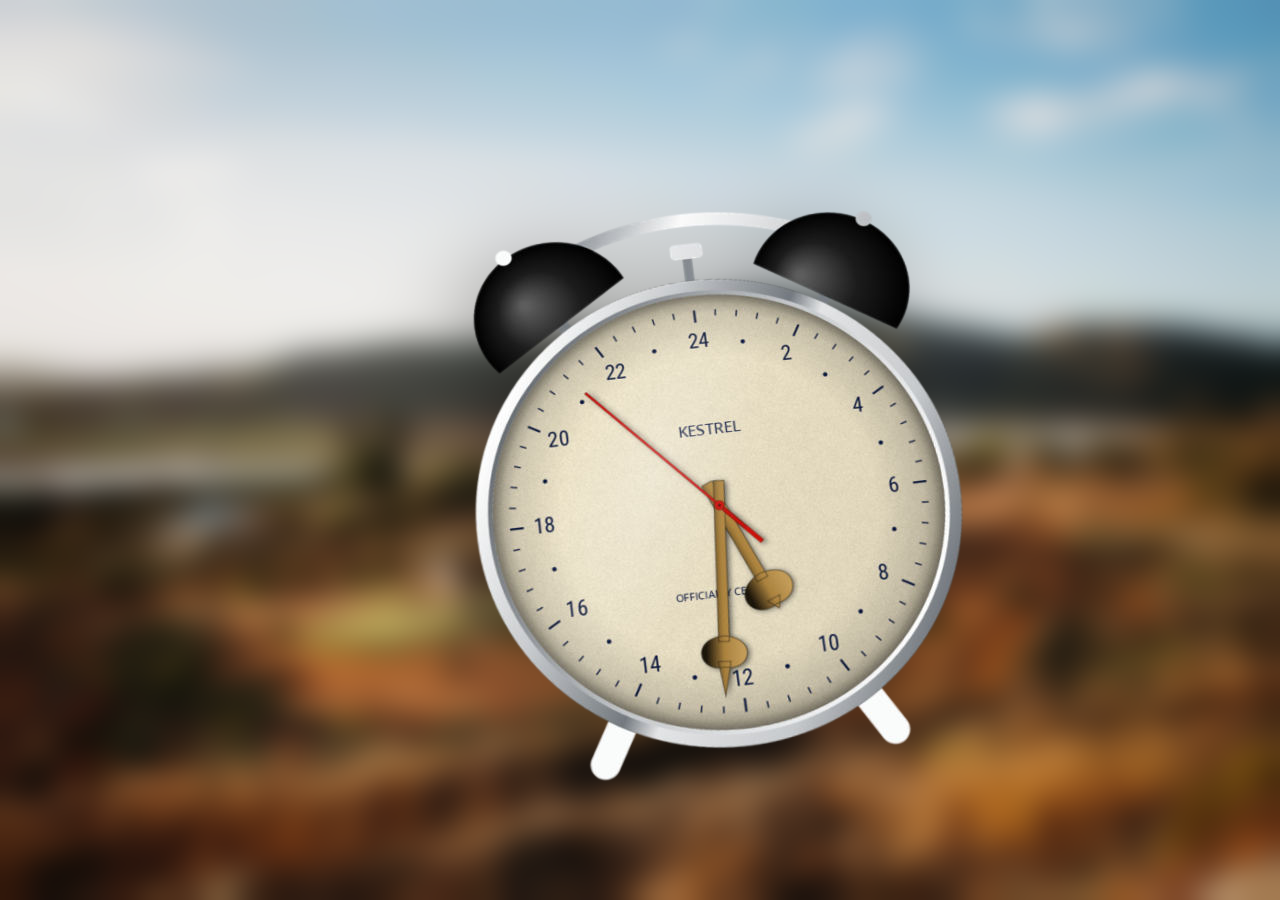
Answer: 10.30.53
